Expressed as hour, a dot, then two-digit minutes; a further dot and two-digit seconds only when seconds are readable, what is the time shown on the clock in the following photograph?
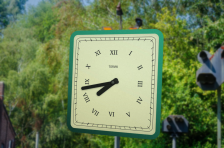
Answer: 7.43
